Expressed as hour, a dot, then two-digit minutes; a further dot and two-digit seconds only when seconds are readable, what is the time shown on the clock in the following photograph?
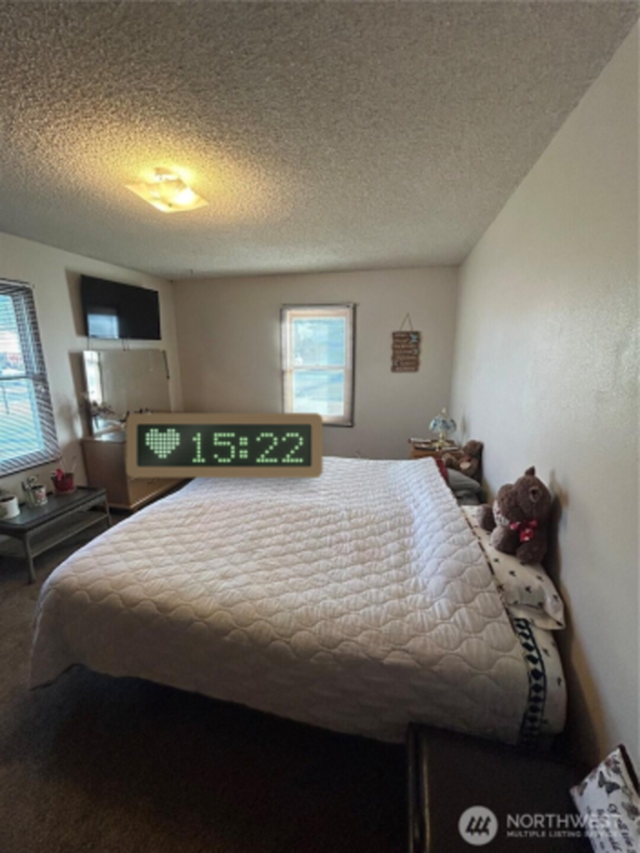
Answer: 15.22
